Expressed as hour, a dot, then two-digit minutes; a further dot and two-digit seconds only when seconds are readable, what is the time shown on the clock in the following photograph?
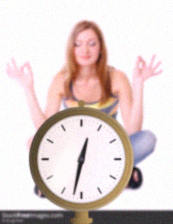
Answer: 12.32
